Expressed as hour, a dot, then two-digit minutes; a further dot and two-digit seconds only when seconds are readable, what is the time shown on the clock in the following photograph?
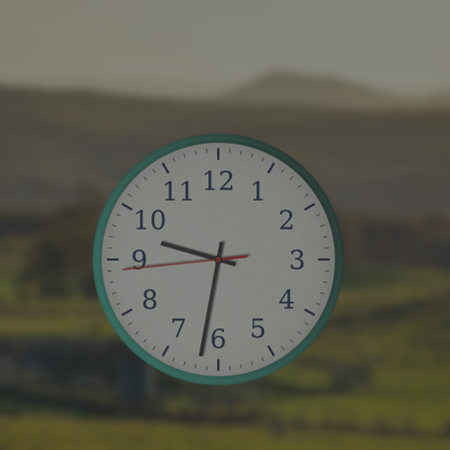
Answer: 9.31.44
